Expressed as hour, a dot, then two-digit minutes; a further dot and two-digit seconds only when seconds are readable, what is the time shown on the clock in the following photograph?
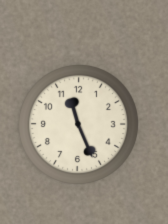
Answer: 11.26
